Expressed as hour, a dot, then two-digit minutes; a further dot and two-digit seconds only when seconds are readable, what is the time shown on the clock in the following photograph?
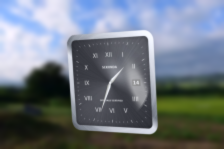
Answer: 1.34
